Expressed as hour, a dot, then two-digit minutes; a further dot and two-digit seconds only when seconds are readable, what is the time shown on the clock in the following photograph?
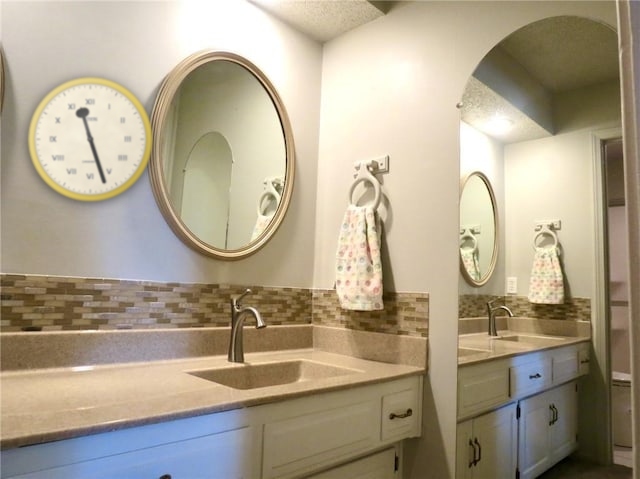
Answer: 11.27
